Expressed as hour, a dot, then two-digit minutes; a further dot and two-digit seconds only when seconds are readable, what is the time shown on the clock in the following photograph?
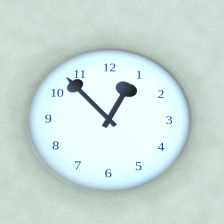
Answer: 12.53
